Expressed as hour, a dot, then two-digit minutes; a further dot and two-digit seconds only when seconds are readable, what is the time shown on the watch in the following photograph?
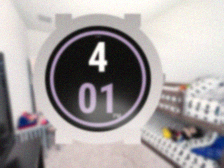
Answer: 4.01
